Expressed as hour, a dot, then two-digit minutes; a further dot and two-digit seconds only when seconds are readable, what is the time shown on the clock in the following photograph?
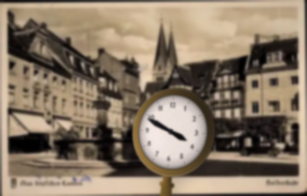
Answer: 3.49
